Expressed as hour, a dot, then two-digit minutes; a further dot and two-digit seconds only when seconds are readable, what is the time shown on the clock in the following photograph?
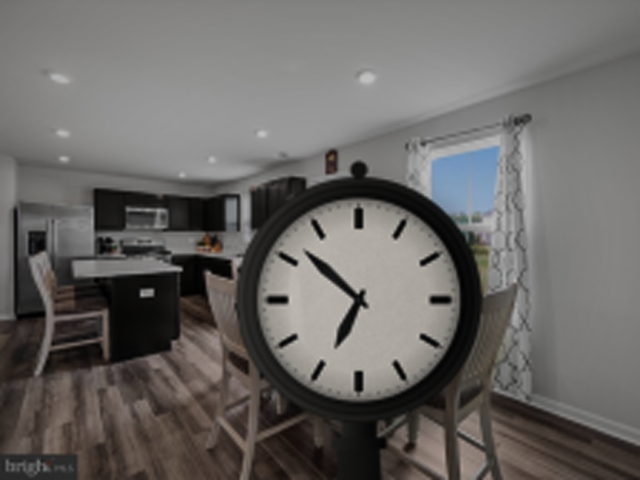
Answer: 6.52
